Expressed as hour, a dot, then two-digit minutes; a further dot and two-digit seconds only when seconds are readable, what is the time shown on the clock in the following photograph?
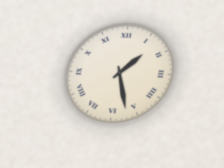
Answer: 1.27
